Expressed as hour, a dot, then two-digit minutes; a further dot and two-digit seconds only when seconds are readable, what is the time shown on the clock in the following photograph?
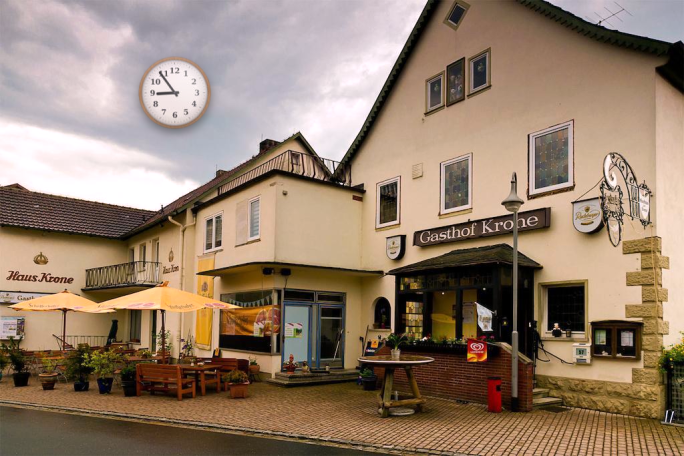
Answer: 8.54
